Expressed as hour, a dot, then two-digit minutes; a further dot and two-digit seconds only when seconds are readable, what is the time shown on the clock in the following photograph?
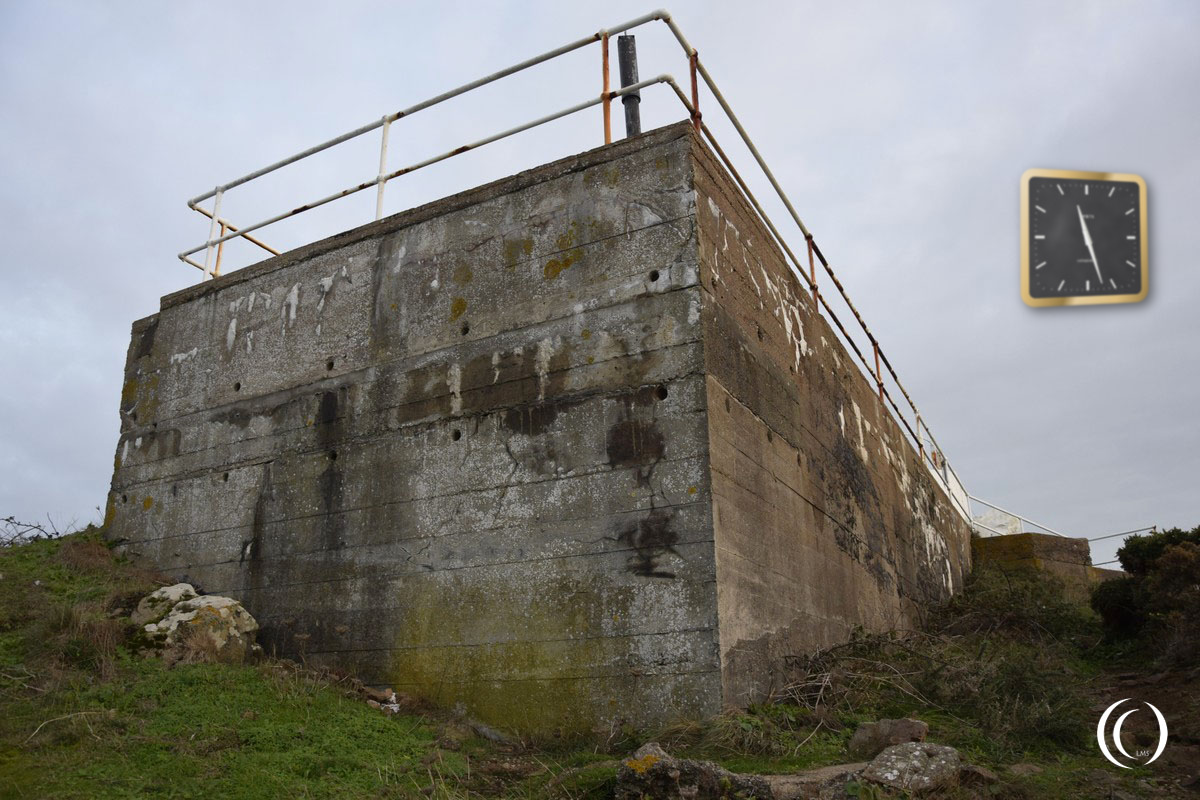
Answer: 11.27
